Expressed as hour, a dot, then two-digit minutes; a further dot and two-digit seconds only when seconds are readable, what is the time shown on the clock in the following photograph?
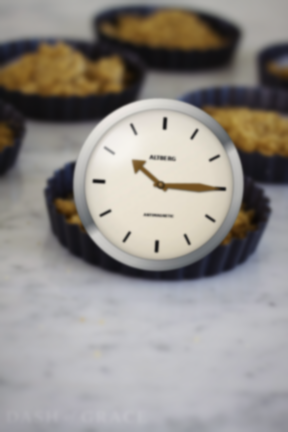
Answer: 10.15
